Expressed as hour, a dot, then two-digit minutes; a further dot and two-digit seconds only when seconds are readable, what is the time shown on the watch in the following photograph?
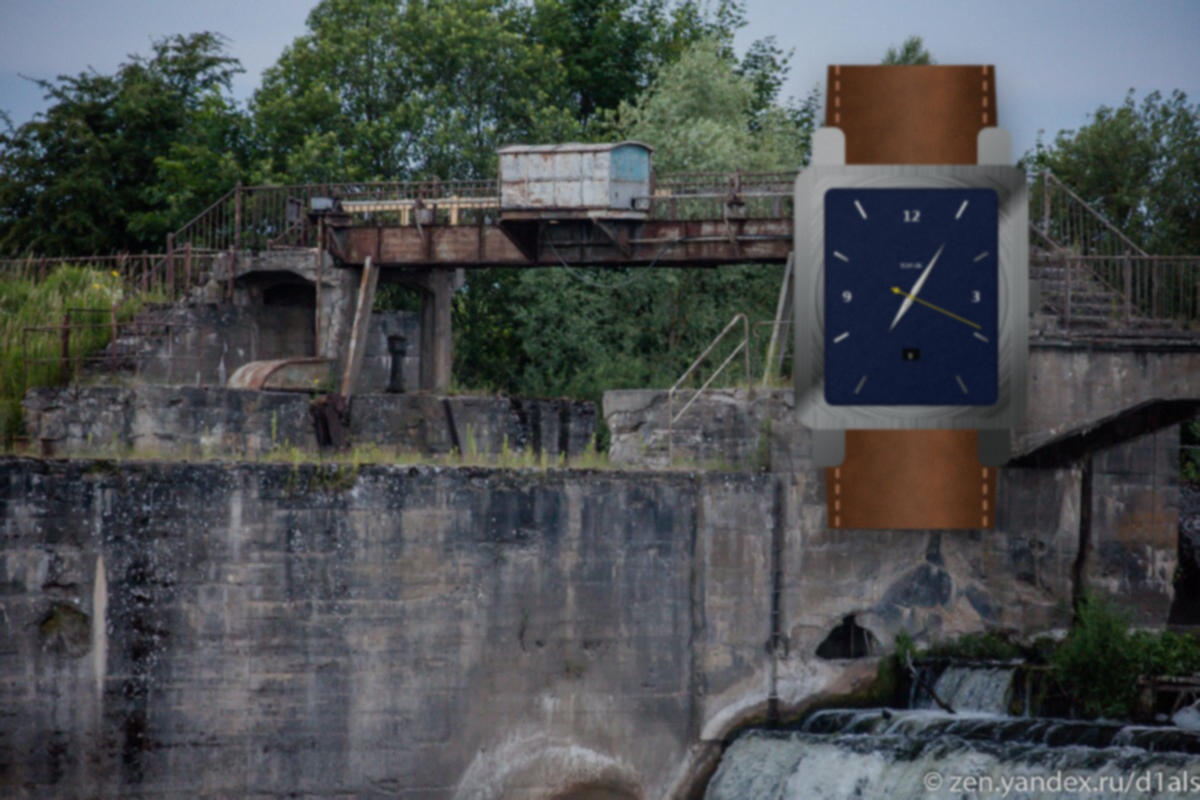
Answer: 7.05.19
